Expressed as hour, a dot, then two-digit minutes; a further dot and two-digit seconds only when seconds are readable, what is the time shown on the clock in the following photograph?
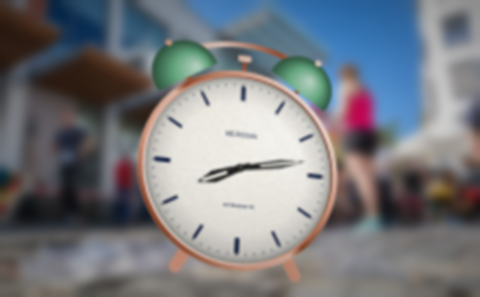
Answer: 8.13
